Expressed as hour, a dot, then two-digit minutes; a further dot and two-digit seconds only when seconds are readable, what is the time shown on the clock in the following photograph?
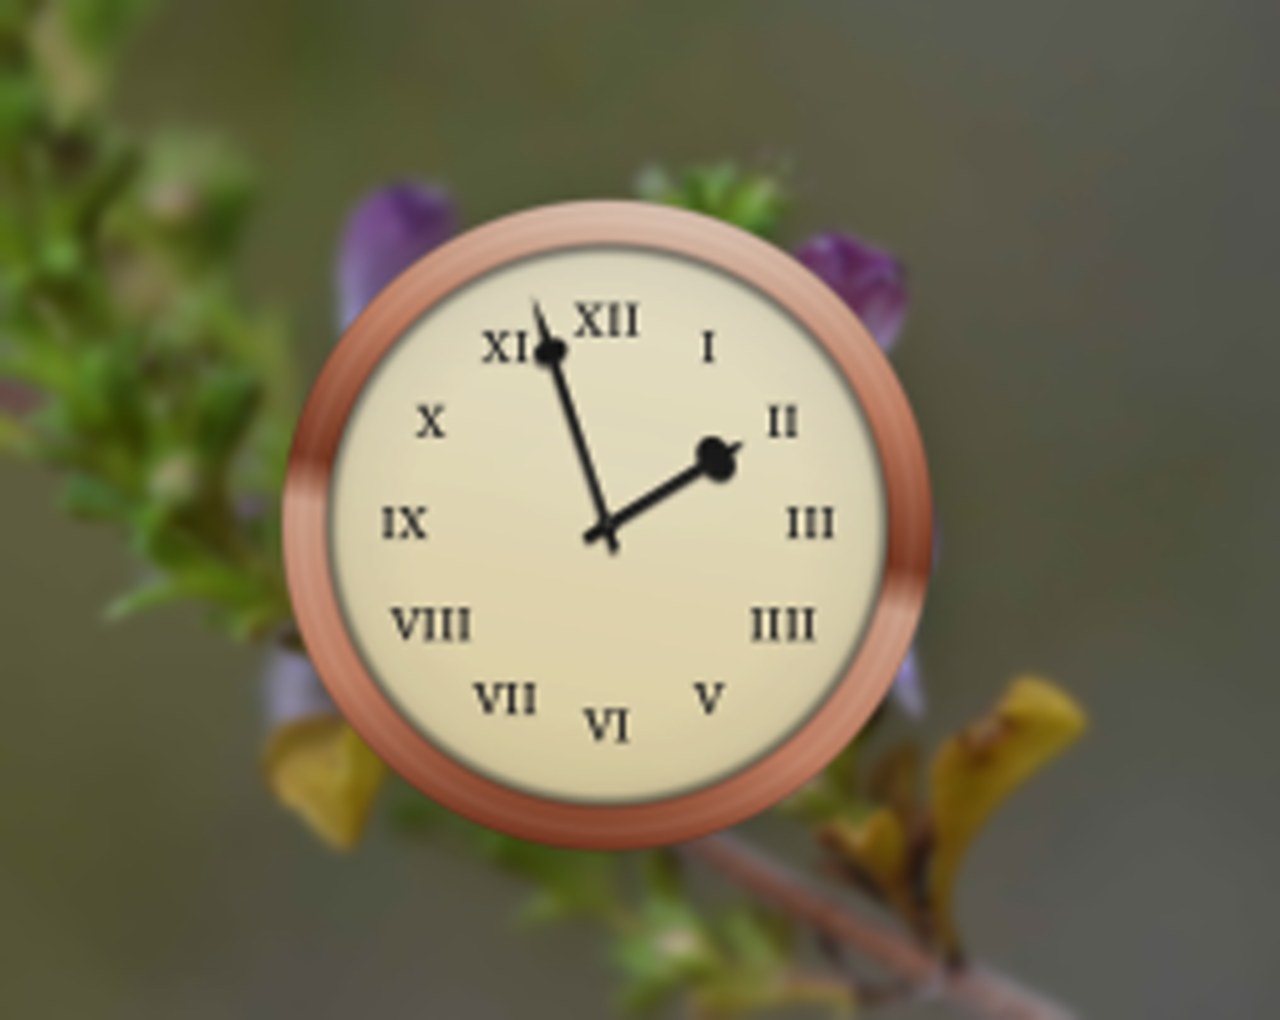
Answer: 1.57
